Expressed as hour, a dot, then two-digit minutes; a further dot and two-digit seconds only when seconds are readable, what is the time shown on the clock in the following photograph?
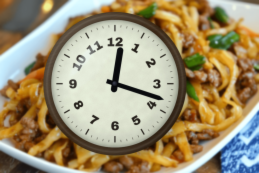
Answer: 12.18
